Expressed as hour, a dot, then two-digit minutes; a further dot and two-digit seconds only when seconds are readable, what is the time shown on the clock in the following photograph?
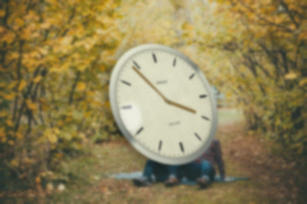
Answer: 3.54
